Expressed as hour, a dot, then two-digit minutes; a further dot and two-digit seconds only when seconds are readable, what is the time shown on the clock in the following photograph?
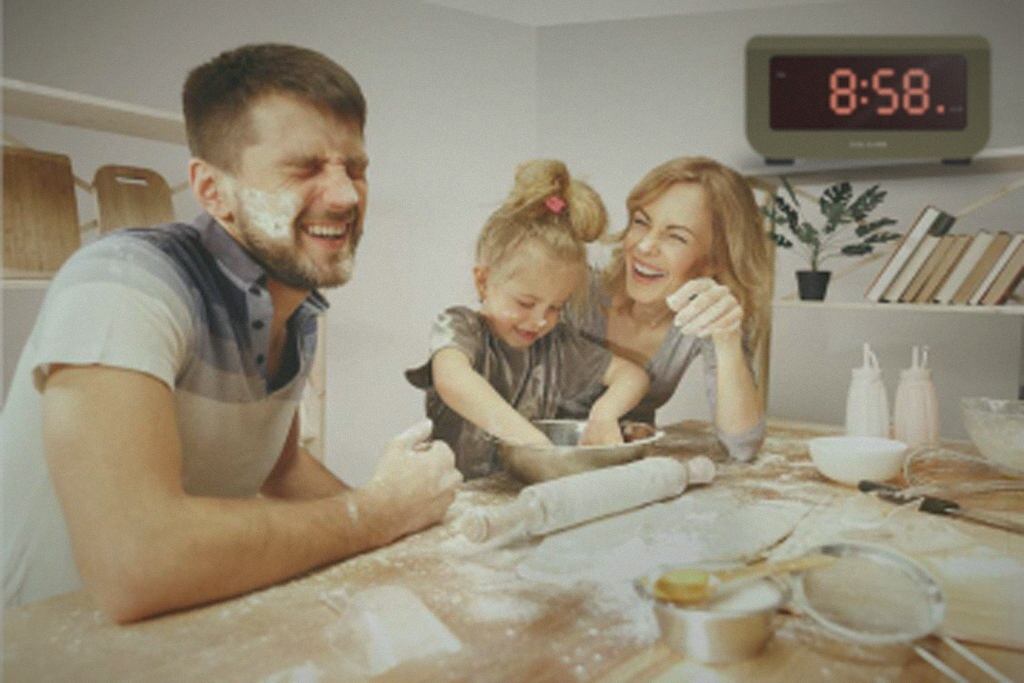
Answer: 8.58
